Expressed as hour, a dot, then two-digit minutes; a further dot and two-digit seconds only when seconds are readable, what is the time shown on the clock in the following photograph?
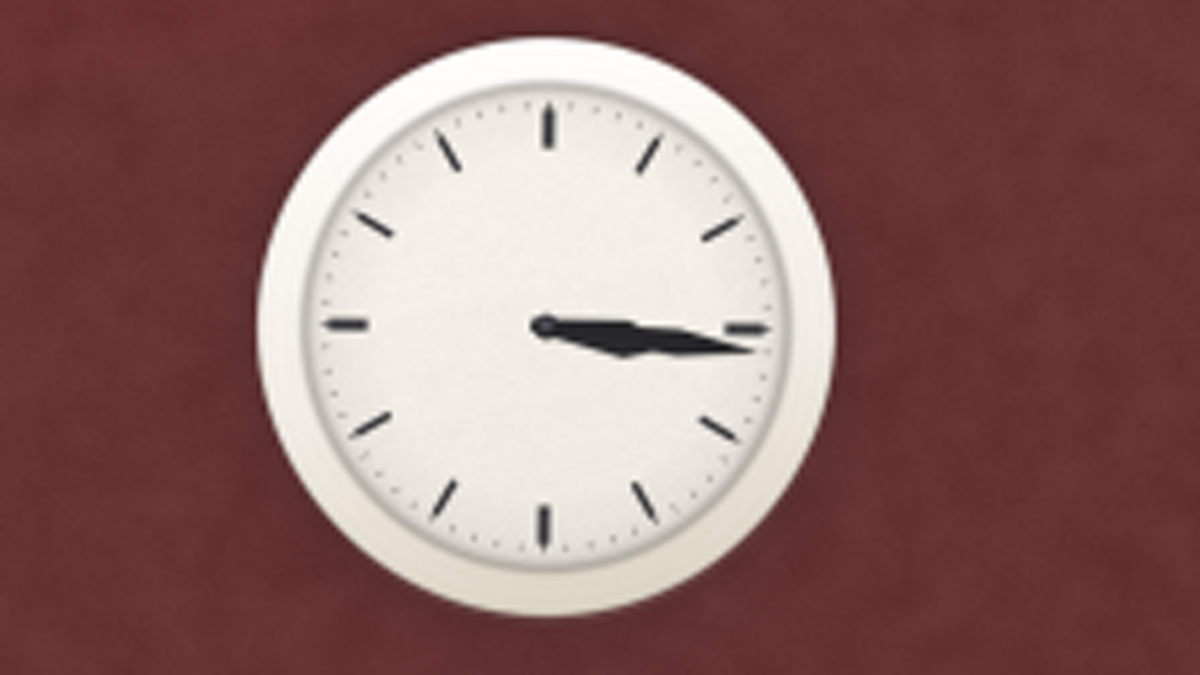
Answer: 3.16
